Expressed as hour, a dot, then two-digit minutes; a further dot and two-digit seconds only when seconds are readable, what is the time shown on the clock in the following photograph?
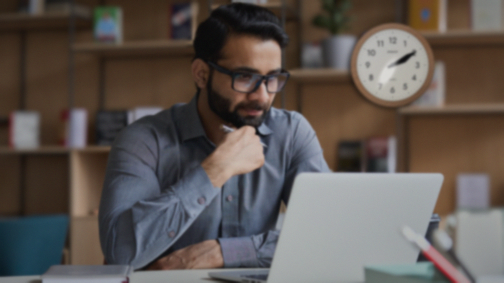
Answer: 2.10
